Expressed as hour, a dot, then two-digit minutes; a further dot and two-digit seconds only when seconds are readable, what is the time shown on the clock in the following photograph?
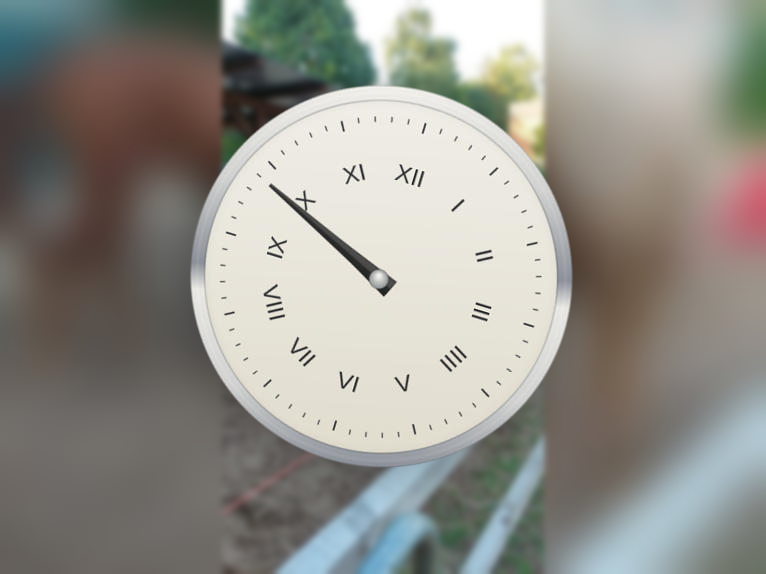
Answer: 9.49
